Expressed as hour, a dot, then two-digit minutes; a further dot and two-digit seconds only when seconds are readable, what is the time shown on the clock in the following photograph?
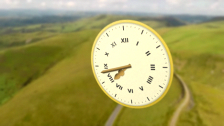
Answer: 7.43
